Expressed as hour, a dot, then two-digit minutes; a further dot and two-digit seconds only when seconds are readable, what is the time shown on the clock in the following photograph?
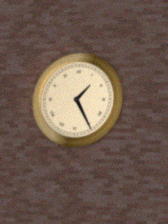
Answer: 1.25
